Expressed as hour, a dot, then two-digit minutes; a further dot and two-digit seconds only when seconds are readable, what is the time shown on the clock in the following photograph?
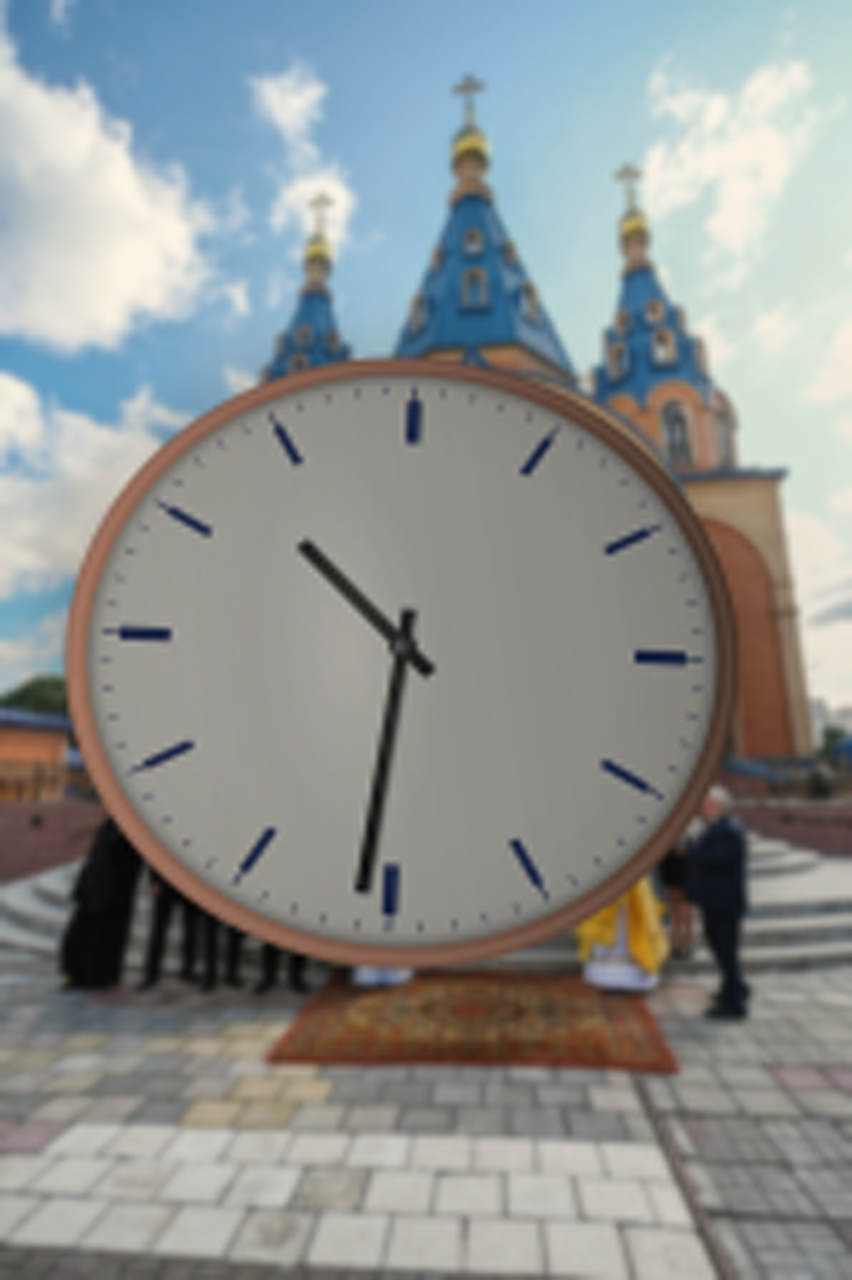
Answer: 10.31
